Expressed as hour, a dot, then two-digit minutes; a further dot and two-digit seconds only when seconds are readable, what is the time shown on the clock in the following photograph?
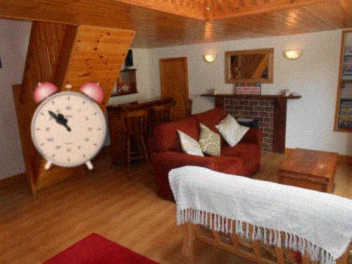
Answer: 10.52
